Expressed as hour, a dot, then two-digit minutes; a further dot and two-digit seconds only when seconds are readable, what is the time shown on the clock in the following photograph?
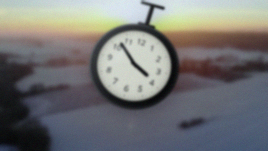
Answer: 3.52
